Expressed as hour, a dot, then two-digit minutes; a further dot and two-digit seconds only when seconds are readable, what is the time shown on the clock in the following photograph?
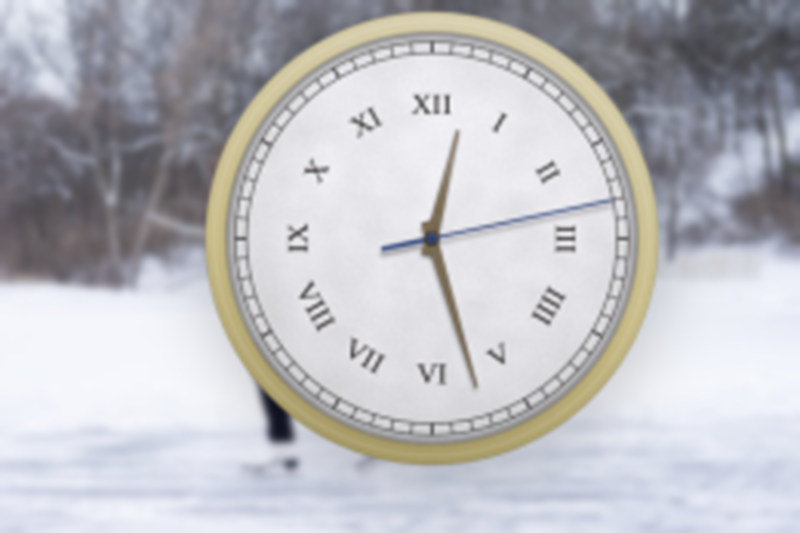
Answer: 12.27.13
